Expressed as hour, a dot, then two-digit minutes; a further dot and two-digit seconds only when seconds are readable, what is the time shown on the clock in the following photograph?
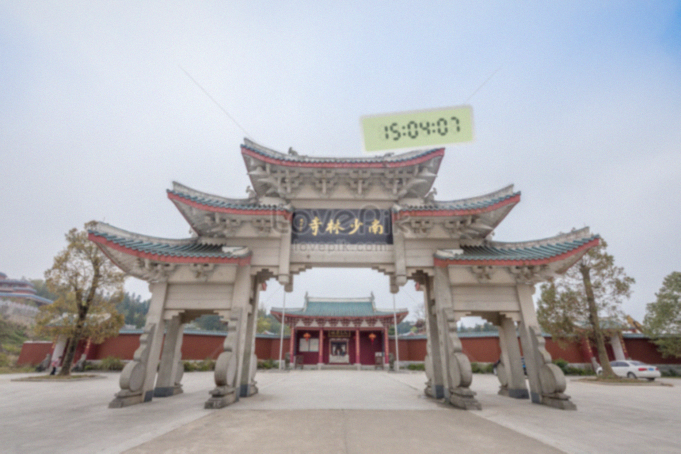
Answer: 15.04.07
